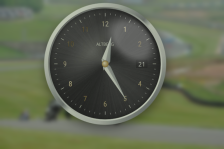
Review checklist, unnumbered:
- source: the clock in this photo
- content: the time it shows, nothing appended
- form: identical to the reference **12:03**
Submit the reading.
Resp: **12:25**
